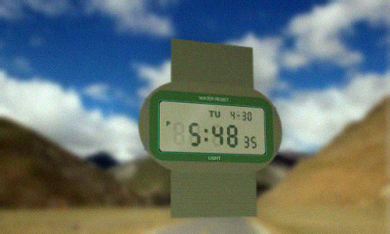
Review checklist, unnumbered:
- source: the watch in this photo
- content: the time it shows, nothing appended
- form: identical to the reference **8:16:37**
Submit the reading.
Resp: **5:48:35**
